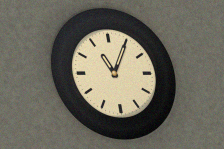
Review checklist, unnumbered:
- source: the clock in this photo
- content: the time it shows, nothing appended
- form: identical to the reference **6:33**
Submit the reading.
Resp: **11:05**
